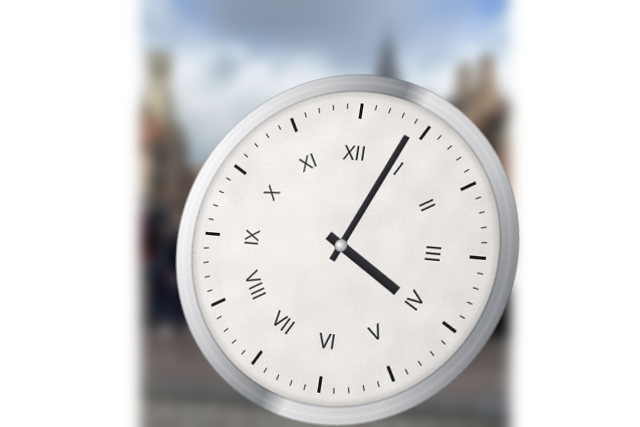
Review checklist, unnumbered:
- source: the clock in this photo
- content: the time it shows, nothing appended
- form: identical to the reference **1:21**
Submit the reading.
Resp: **4:04**
